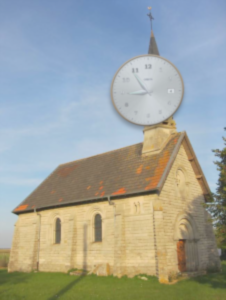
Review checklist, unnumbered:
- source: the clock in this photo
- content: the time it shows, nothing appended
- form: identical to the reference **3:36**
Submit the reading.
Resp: **8:54**
